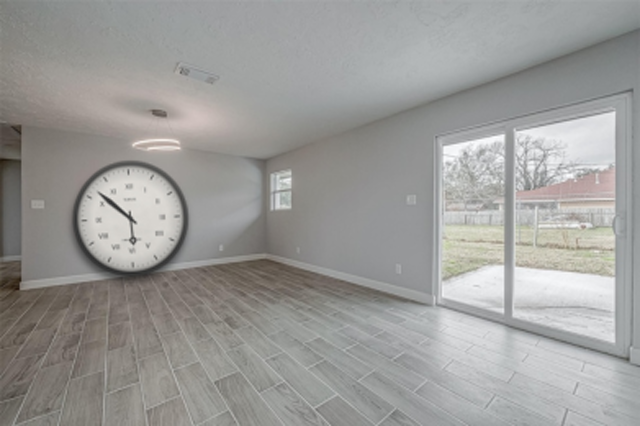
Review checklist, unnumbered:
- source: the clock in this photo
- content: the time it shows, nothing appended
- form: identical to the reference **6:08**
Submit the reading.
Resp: **5:52**
